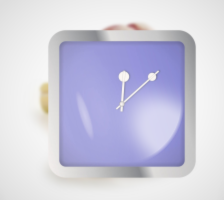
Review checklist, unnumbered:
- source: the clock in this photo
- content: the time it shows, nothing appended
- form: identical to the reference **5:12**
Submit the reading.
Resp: **12:08**
